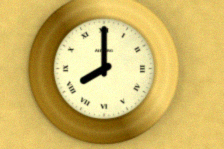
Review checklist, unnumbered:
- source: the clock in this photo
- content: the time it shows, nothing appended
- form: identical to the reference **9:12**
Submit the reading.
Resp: **8:00**
